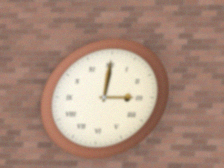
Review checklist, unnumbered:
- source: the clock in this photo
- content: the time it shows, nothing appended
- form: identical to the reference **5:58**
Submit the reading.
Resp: **3:00**
